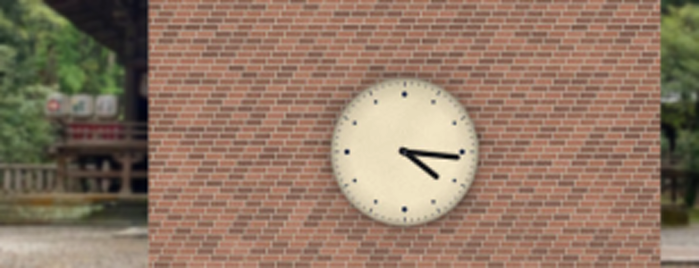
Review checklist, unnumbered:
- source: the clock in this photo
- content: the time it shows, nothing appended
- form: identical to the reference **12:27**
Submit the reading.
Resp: **4:16**
